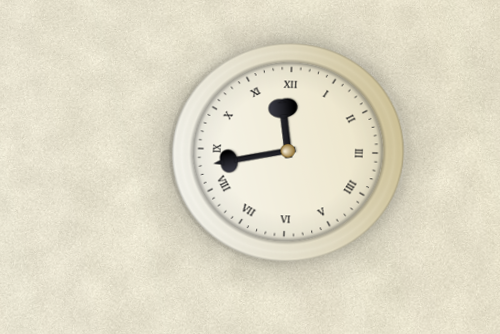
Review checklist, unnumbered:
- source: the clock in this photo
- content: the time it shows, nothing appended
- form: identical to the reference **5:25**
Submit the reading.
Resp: **11:43**
